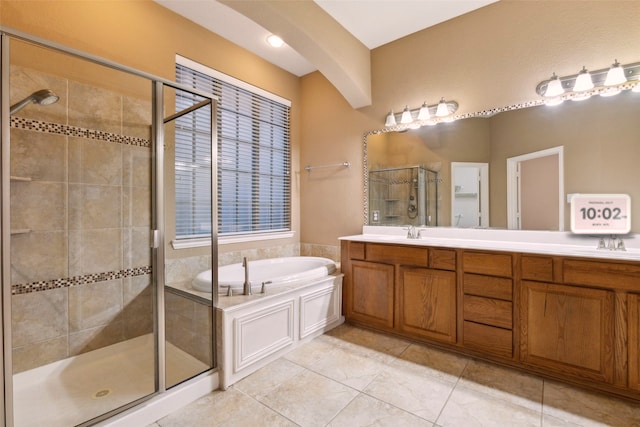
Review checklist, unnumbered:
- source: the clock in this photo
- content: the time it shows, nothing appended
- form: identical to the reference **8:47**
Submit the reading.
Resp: **10:02**
